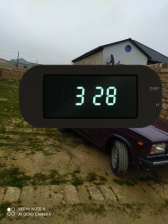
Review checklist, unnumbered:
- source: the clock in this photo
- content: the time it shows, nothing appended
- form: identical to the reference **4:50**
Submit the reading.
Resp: **3:28**
